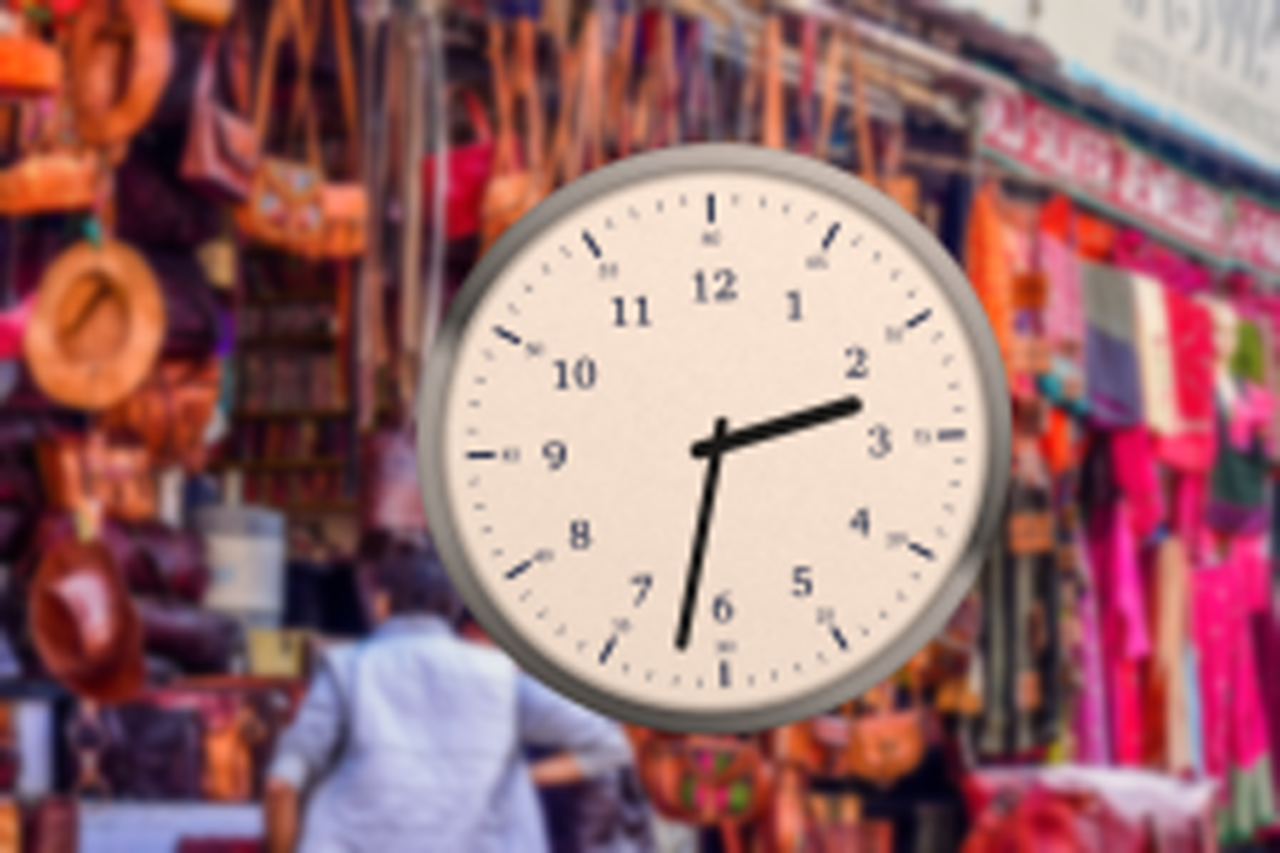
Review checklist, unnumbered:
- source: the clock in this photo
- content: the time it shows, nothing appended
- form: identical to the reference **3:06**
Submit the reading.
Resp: **2:32**
